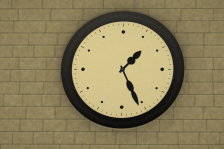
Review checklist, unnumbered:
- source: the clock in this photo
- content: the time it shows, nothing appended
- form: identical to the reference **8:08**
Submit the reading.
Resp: **1:26**
